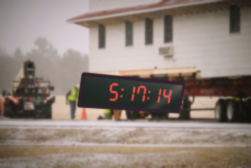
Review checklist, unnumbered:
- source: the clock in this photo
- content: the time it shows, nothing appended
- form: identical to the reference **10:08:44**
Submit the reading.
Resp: **5:17:14**
